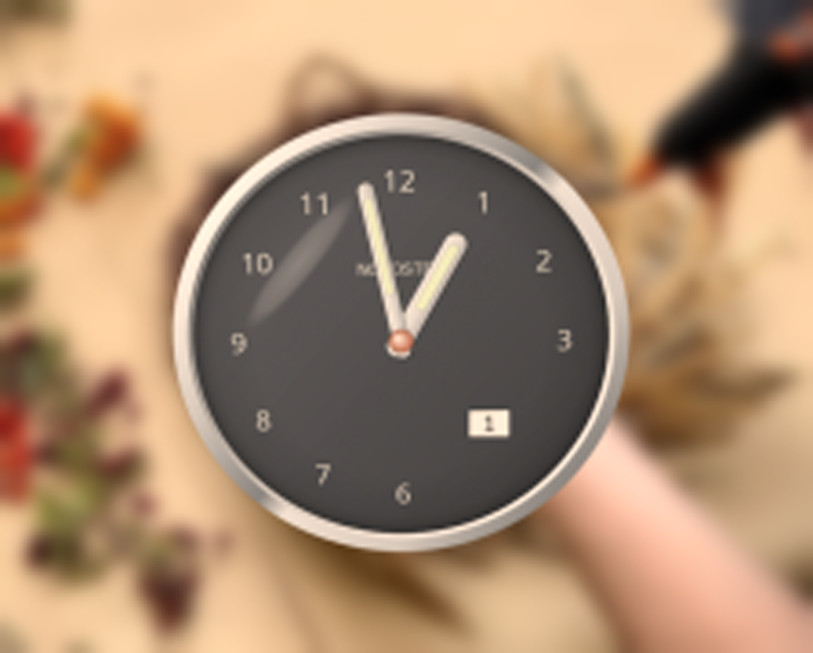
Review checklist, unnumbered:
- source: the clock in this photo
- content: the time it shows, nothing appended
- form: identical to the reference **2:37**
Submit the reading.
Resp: **12:58**
